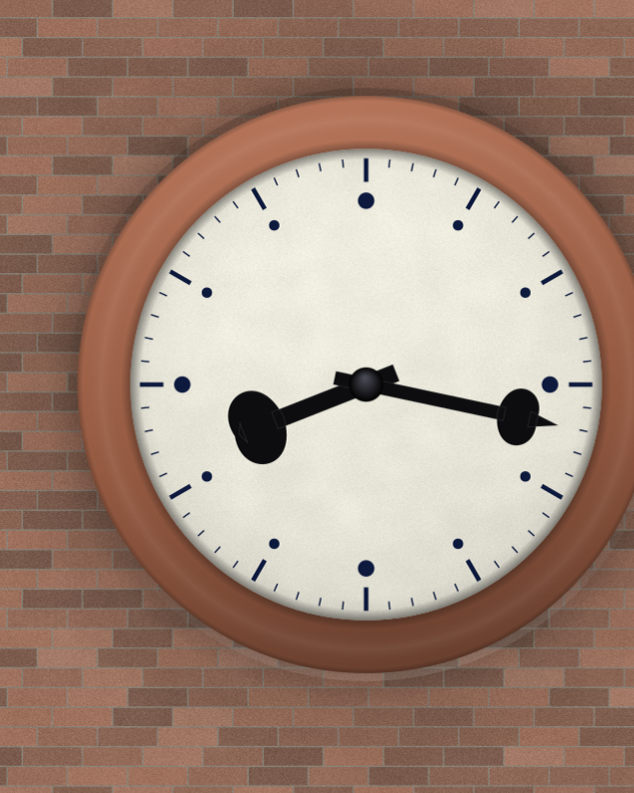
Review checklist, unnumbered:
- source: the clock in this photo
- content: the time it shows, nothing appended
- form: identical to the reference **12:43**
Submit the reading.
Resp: **8:17**
